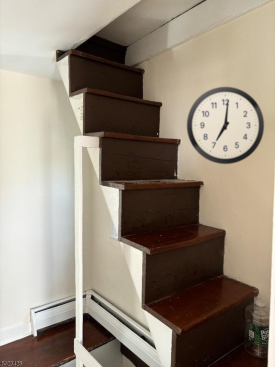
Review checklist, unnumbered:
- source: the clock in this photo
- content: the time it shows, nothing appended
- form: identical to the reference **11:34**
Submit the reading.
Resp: **7:01**
